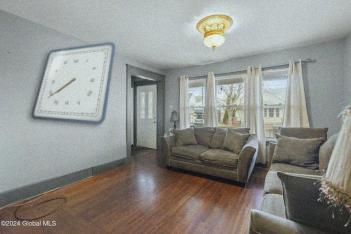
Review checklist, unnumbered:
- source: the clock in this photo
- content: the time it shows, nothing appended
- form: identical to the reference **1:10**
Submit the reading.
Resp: **7:39**
